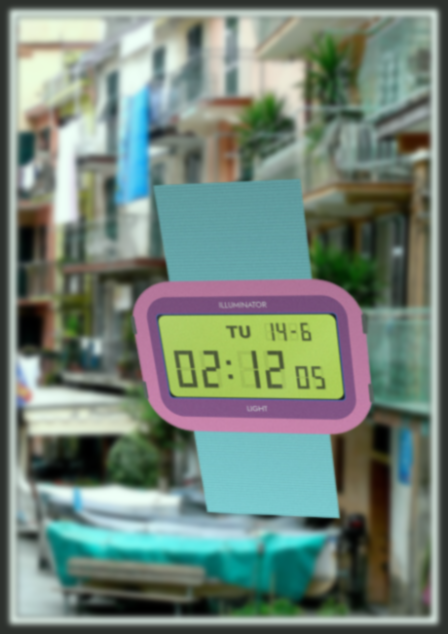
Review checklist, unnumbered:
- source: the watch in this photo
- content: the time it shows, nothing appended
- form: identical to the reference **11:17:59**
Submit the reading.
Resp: **2:12:05**
